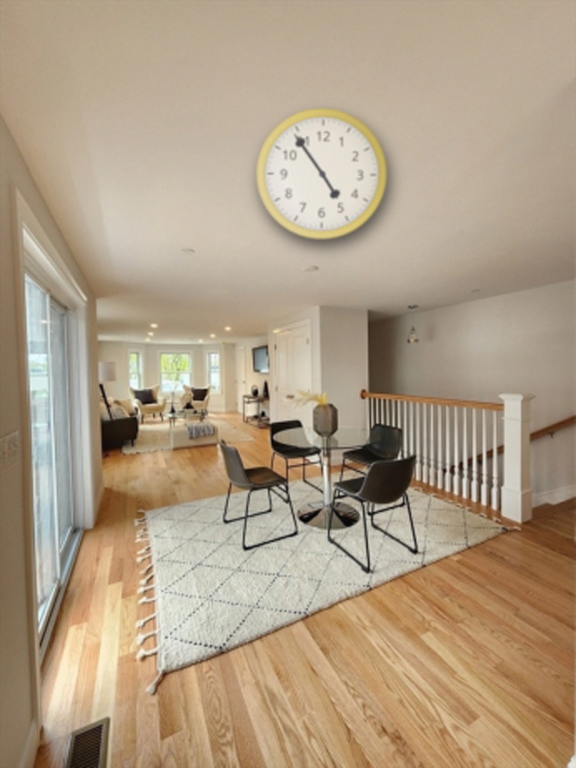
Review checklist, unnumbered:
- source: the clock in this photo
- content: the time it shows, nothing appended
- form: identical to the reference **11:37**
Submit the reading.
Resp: **4:54**
